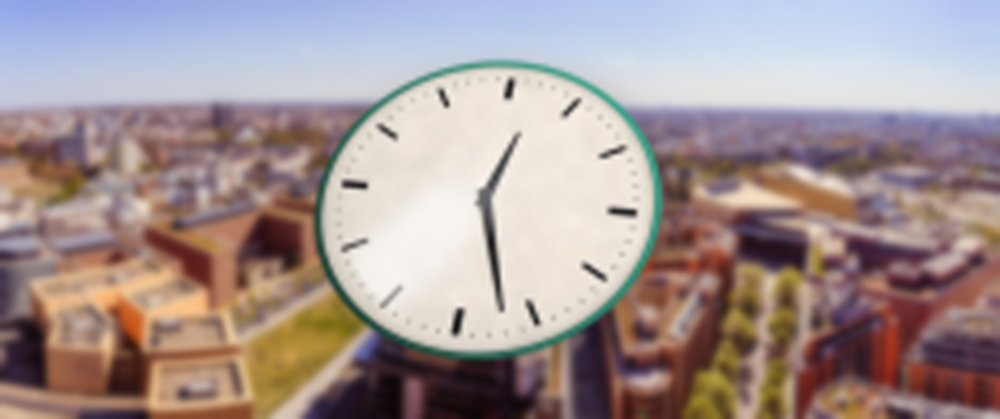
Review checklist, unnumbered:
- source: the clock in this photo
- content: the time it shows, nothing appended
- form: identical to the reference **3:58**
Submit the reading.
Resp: **12:27**
